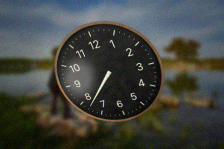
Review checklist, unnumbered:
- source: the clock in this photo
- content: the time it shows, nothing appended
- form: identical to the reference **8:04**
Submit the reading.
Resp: **7:38**
